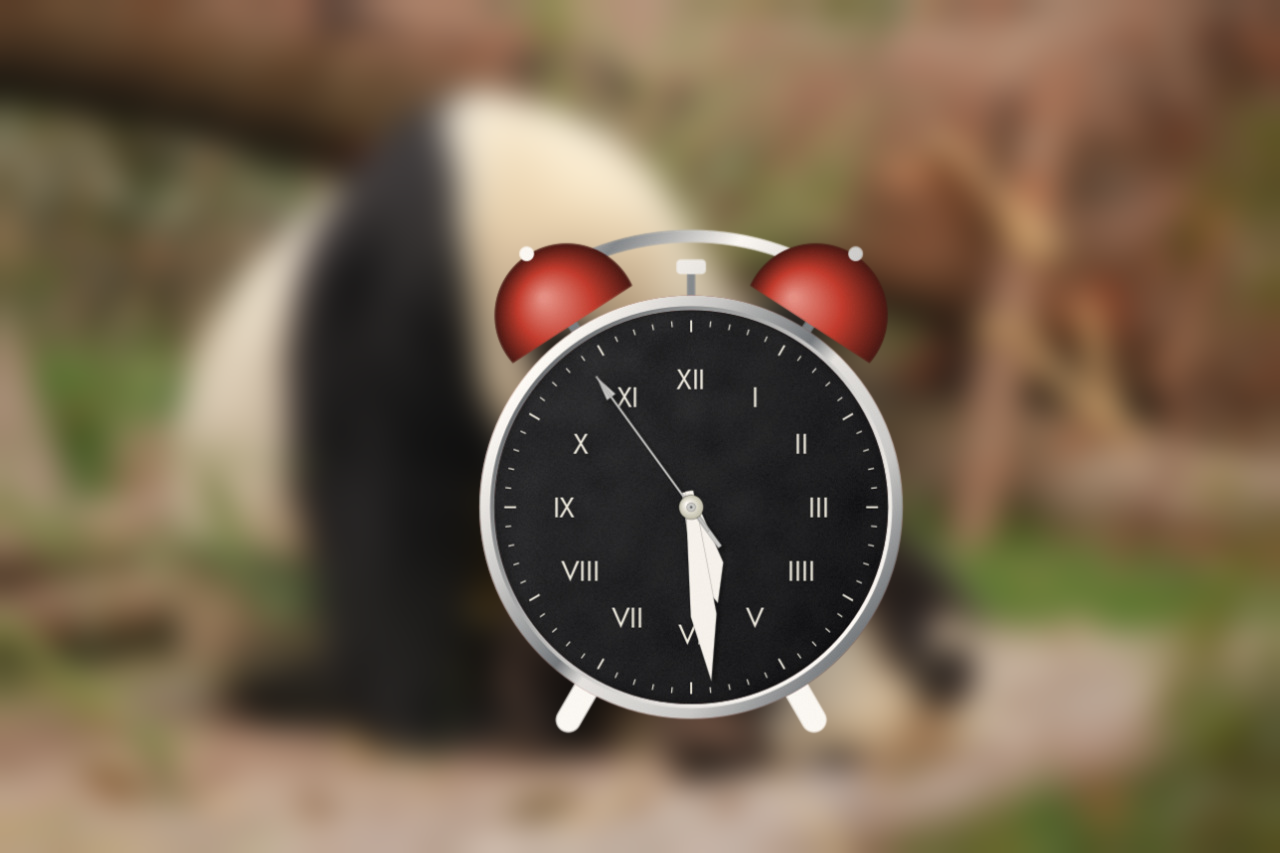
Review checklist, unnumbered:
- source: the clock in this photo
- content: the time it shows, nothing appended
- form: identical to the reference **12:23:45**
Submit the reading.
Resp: **5:28:54**
